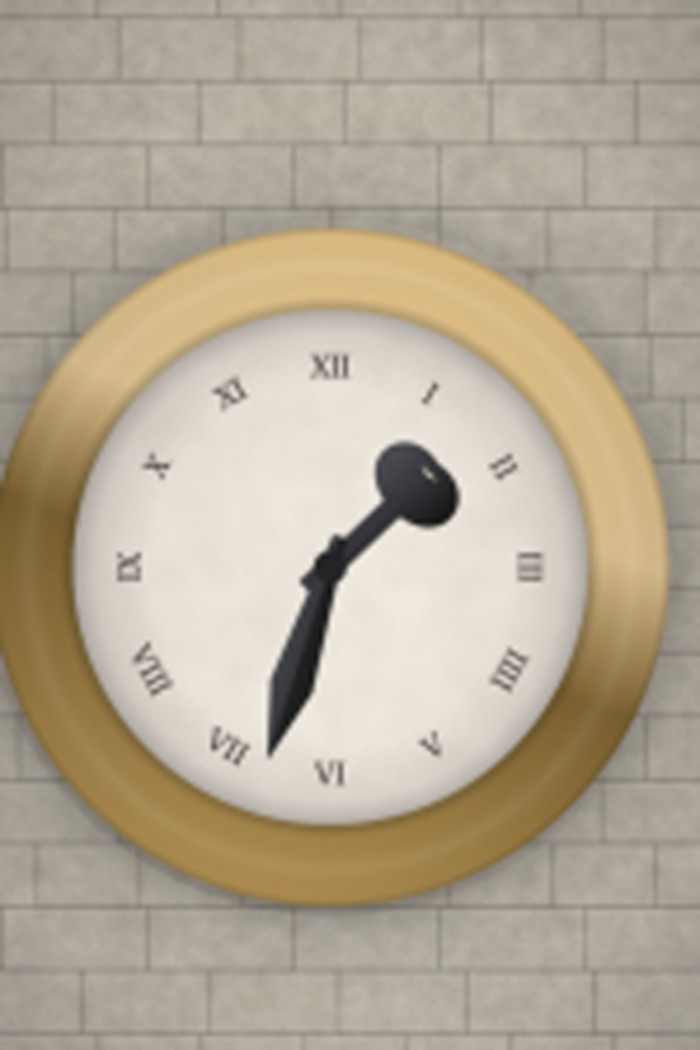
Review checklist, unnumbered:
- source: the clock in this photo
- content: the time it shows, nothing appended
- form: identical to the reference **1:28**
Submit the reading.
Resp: **1:33**
